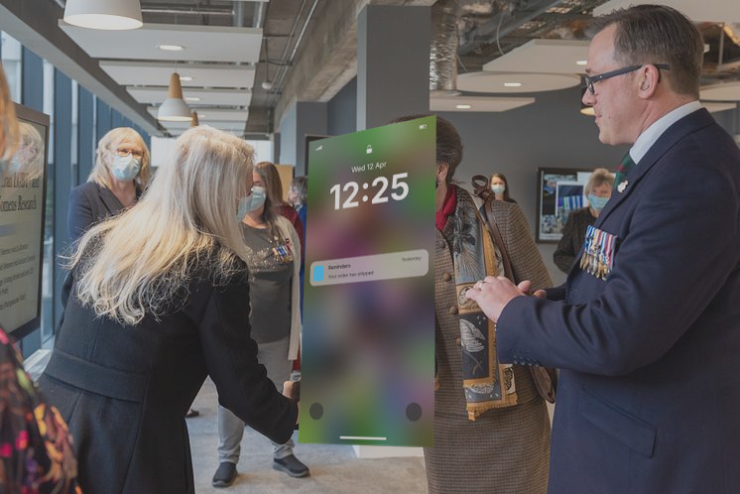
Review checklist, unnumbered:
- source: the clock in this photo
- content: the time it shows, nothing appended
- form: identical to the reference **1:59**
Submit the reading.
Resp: **12:25**
